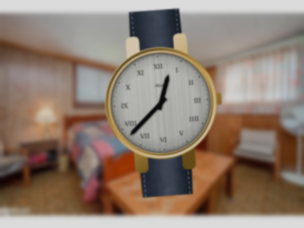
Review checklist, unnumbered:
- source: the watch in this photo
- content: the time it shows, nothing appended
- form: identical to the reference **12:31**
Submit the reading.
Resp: **12:38**
